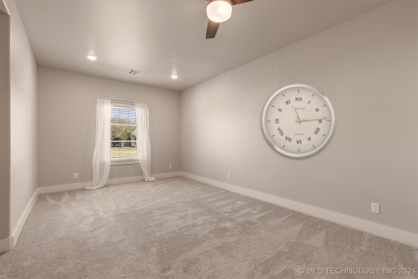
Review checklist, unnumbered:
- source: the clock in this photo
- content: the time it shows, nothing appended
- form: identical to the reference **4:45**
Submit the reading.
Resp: **11:14**
